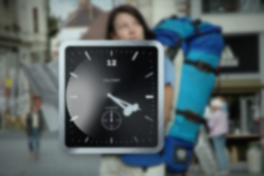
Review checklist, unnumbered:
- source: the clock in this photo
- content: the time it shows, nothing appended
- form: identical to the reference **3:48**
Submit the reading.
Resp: **4:19**
